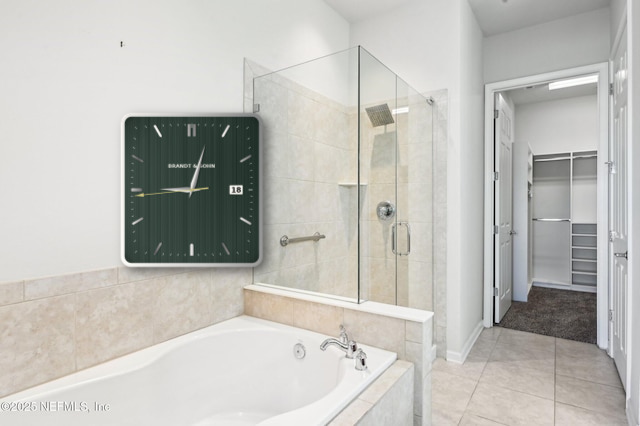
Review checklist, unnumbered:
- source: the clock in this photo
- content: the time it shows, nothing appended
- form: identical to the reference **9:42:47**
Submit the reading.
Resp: **9:02:44**
